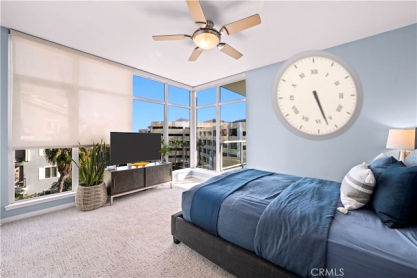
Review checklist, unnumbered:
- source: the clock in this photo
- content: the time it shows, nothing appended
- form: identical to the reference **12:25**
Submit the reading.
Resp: **5:27**
